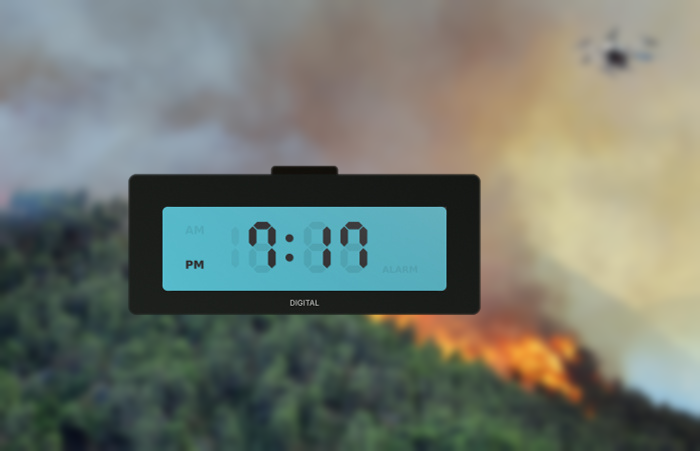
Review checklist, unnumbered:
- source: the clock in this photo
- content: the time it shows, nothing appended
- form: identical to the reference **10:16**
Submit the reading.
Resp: **7:17**
